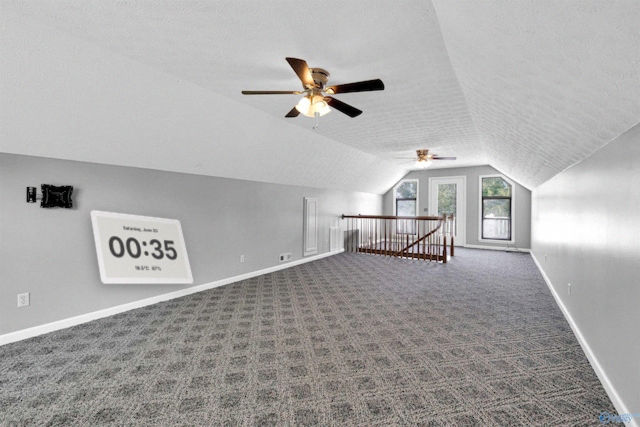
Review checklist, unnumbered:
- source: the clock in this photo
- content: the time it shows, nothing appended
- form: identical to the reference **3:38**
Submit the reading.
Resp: **0:35**
